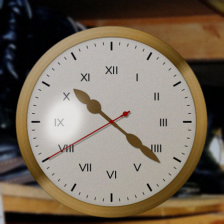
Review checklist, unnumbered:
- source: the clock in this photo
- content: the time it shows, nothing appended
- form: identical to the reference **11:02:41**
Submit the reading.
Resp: **10:21:40**
